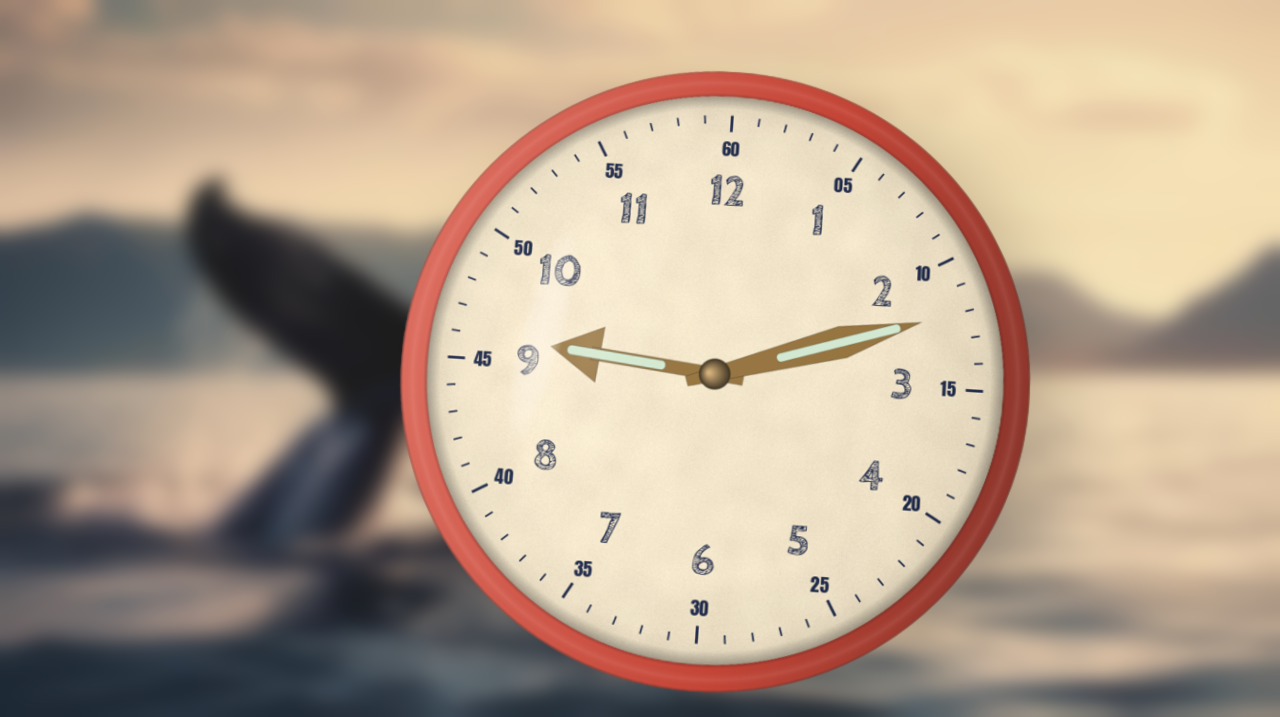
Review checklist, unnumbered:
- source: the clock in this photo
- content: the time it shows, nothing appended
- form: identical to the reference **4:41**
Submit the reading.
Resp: **9:12**
